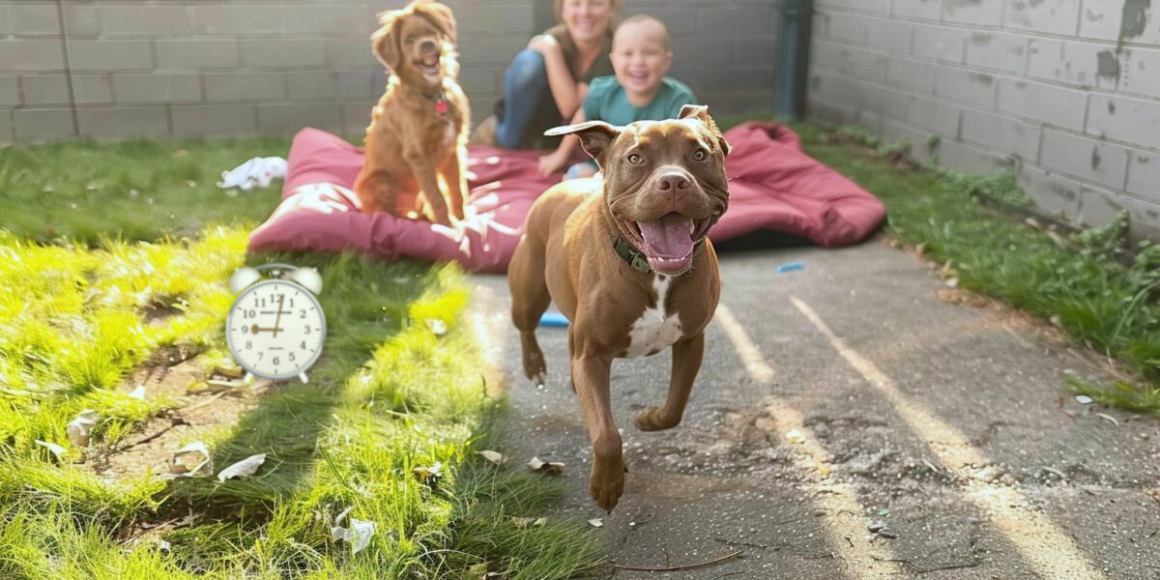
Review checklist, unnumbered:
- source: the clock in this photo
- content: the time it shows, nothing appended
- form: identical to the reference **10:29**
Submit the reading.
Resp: **9:02**
